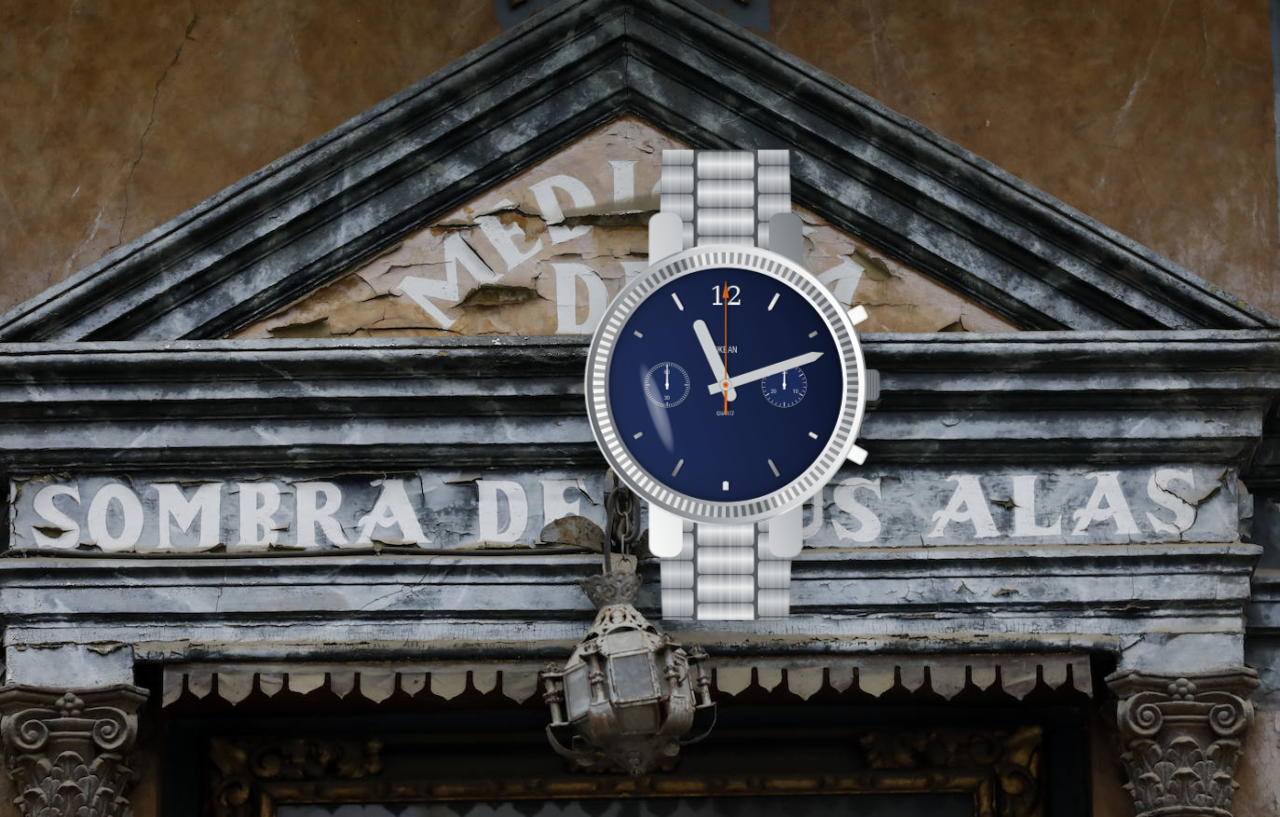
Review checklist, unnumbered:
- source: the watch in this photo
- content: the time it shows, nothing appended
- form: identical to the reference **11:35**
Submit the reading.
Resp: **11:12**
